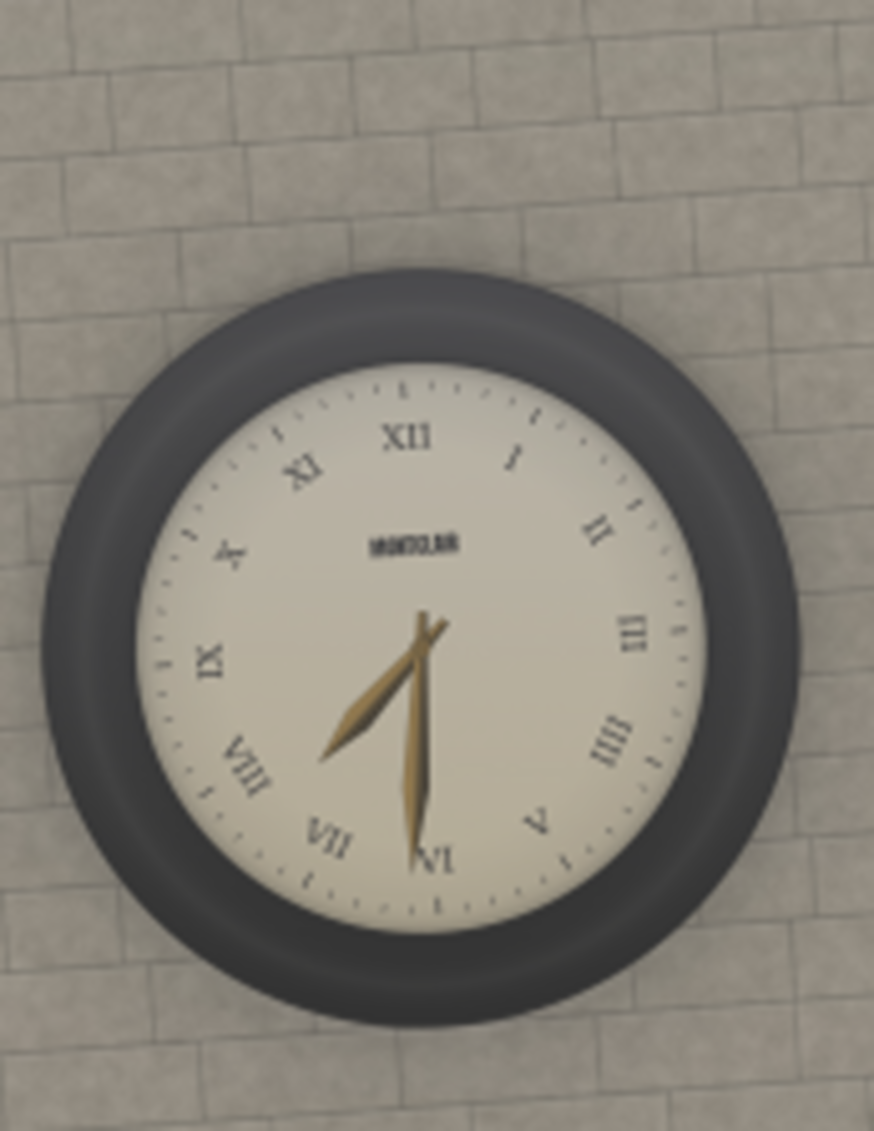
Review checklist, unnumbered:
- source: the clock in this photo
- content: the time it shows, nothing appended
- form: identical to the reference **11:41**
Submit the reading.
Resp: **7:31**
